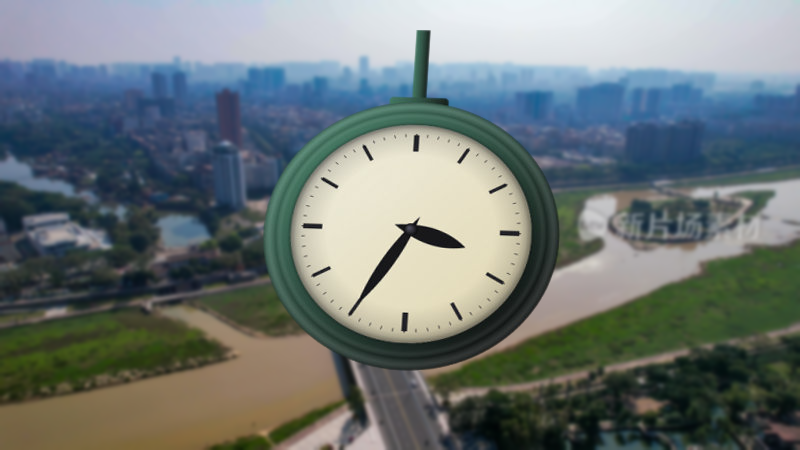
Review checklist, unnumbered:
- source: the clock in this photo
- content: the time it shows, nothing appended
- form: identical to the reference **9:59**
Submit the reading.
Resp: **3:35**
